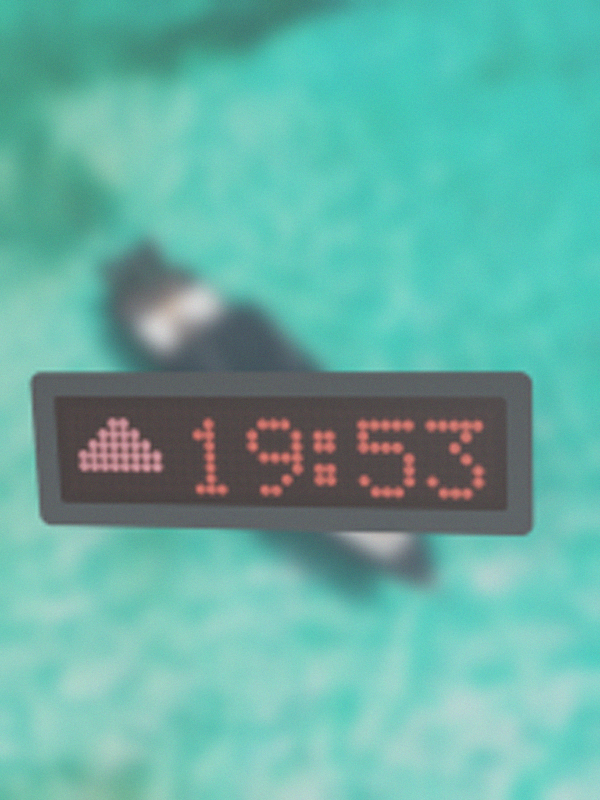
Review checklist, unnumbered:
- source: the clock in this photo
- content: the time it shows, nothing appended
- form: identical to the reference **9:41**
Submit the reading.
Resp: **19:53**
